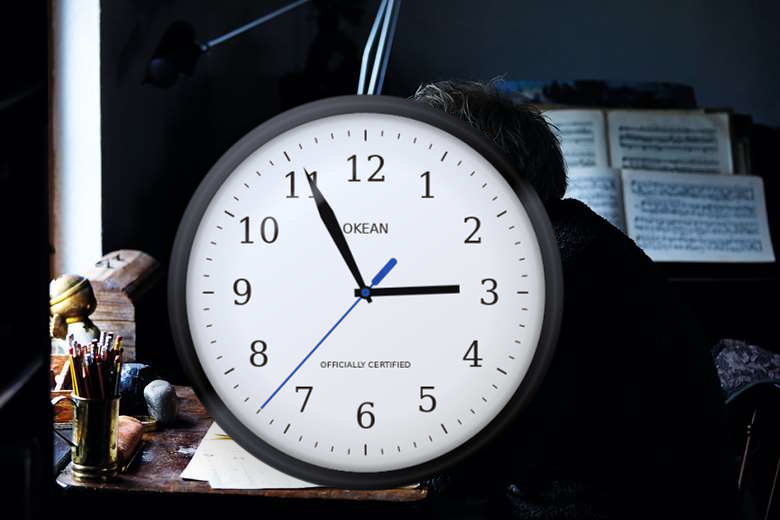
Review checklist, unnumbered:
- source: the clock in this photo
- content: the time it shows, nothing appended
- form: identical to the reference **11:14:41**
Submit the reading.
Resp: **2:55:37**
